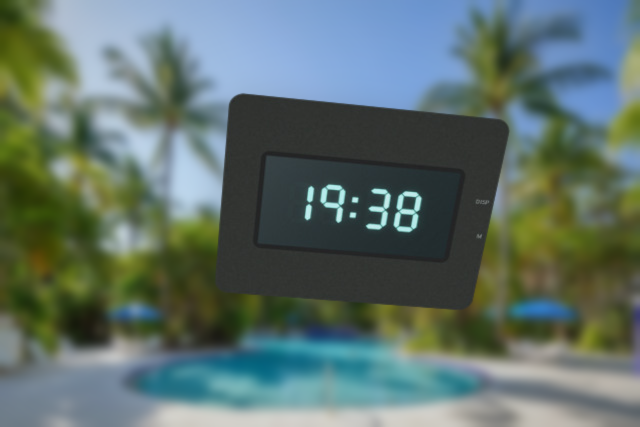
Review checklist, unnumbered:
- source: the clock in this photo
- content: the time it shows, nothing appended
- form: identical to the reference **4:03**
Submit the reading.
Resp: **19:38**
